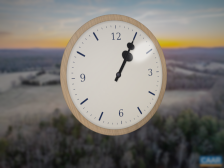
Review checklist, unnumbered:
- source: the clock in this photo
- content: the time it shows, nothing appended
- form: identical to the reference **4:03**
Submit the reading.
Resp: **1:05**
